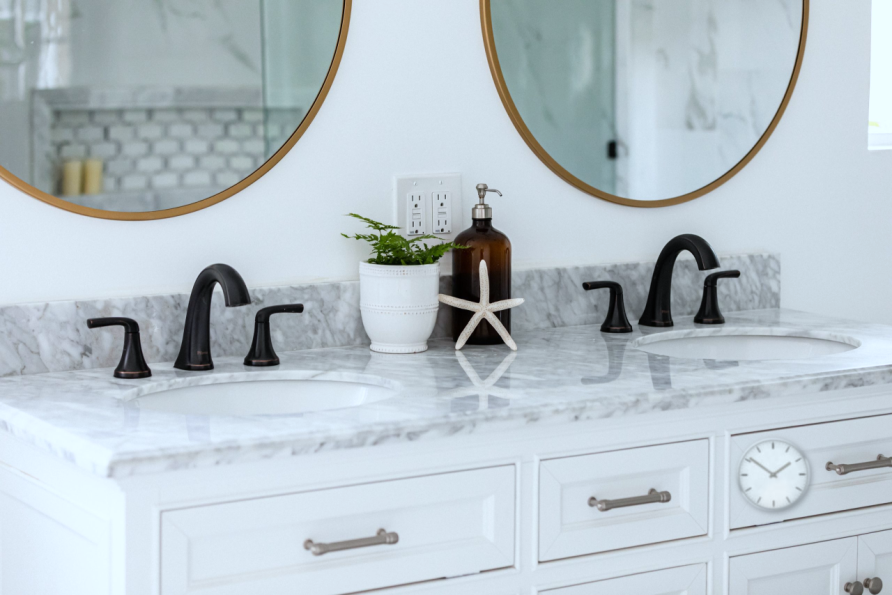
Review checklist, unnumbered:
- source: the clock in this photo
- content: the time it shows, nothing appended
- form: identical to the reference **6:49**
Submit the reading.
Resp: **1:51**
